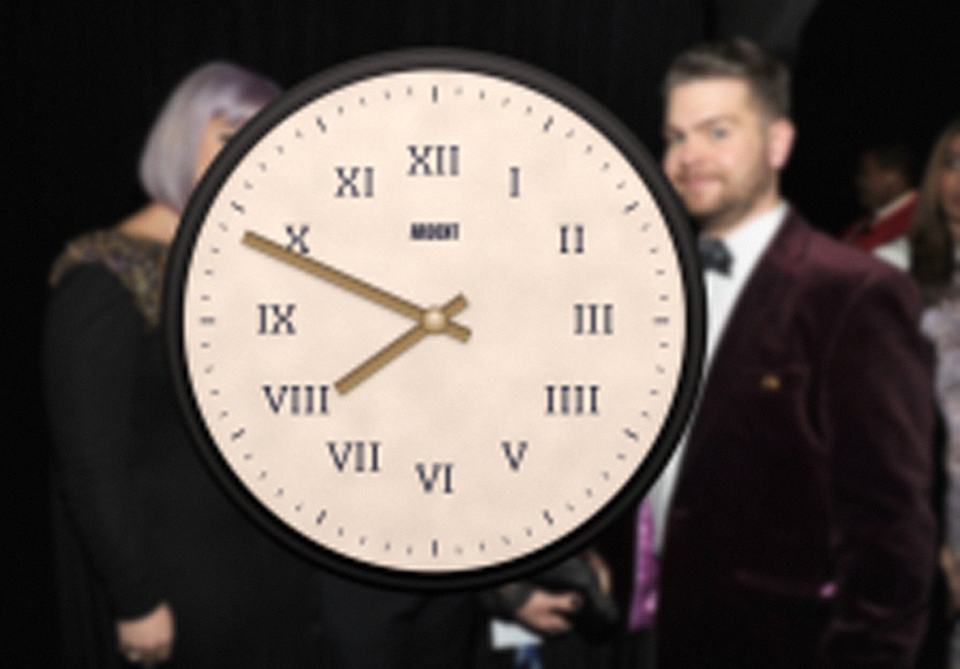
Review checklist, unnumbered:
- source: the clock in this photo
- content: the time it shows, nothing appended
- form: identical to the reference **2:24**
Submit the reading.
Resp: **7:49**
